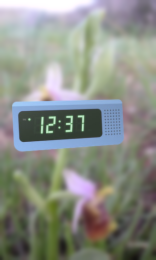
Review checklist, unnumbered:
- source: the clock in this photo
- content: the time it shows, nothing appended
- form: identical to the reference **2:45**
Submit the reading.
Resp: **12:37**
